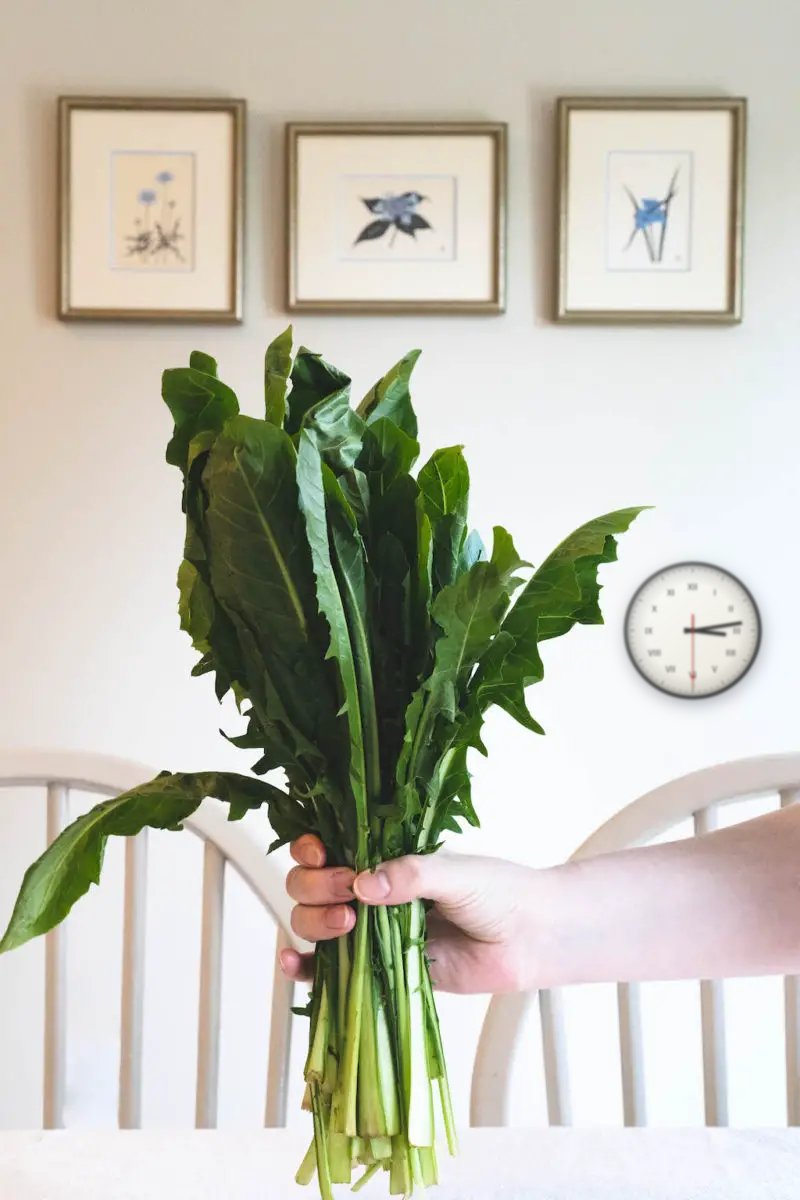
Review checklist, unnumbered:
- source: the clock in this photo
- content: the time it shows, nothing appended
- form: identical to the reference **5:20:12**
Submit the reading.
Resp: **3:13:30**
